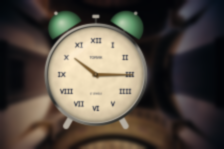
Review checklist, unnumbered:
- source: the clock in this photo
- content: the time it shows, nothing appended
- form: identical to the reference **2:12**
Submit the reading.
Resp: **10:15**
